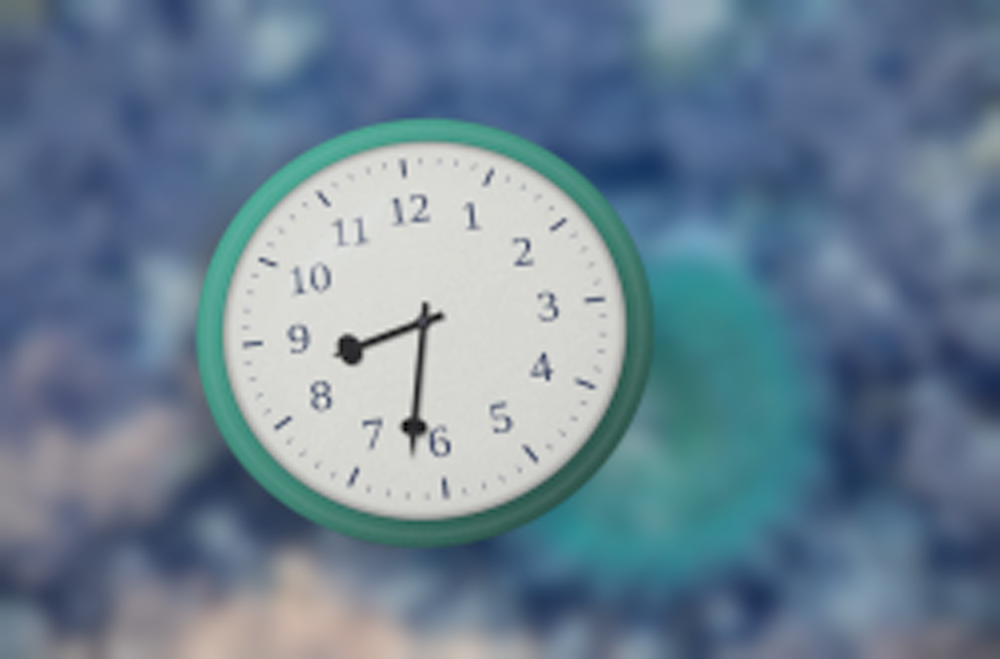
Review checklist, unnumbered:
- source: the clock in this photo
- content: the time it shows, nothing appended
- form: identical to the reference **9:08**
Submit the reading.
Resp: **8:32**
